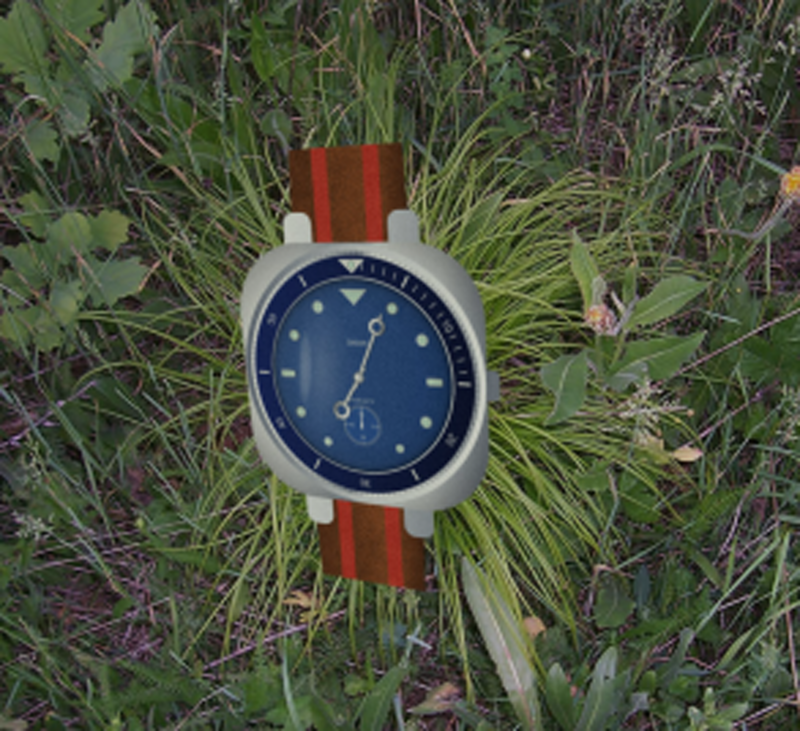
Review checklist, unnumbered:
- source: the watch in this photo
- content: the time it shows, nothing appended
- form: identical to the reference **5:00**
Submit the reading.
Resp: **7:04**
